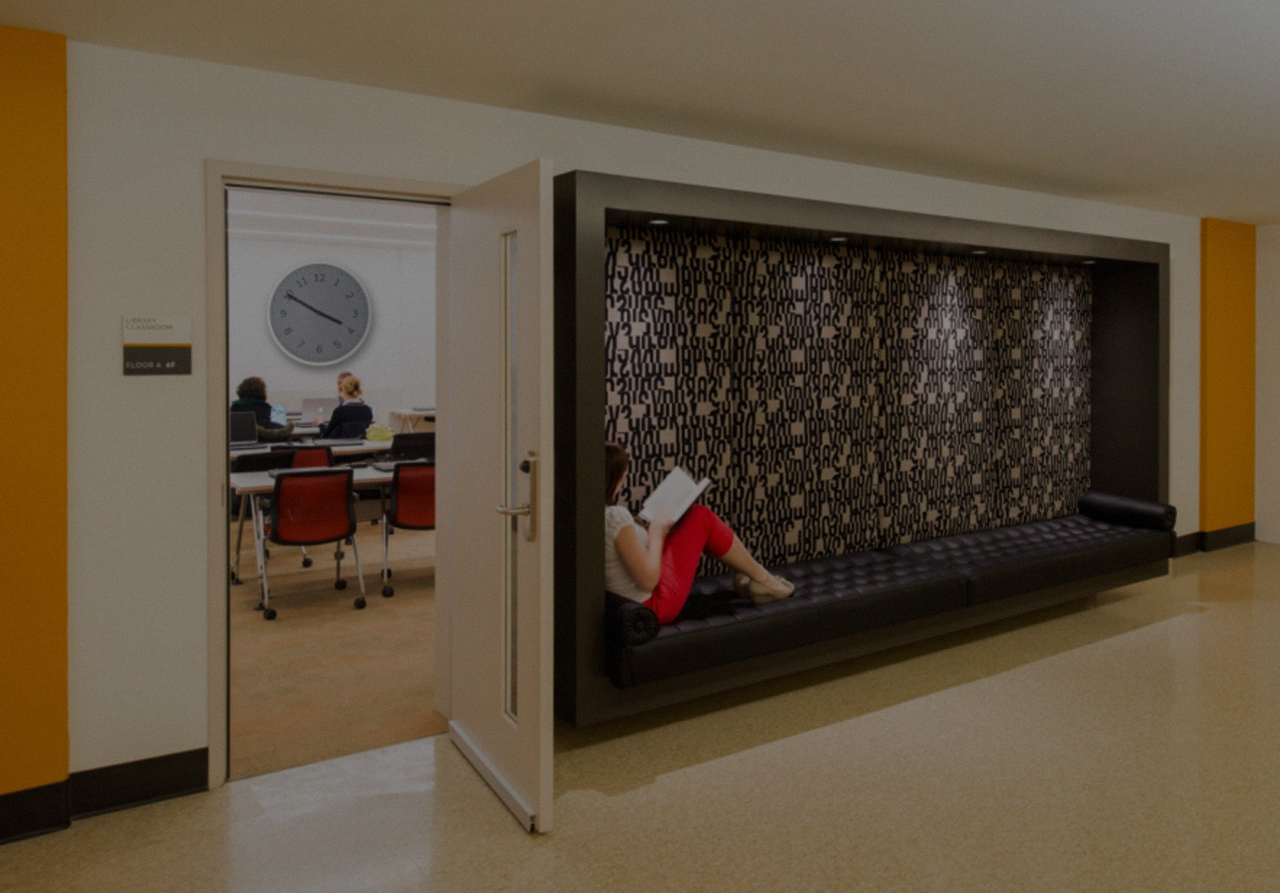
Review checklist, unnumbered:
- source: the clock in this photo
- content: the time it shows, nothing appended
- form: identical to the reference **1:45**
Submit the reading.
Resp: **3:50**
